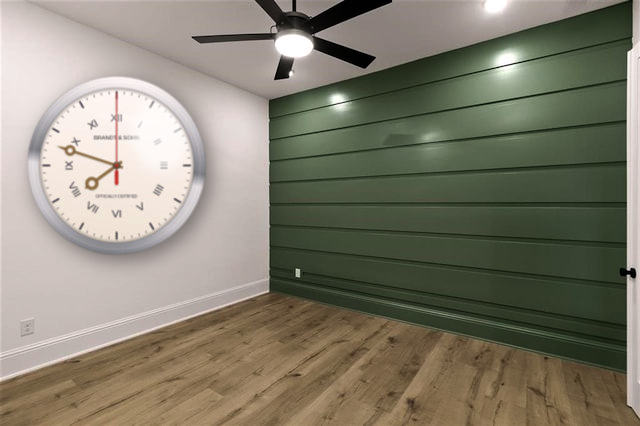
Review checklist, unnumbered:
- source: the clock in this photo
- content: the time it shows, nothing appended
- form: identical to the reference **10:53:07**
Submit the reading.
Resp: **7:48:00**
